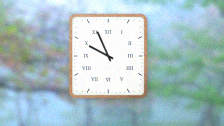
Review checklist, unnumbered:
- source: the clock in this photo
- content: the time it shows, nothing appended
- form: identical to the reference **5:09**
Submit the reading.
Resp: **9:56**
